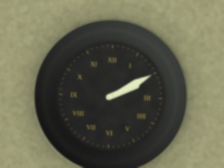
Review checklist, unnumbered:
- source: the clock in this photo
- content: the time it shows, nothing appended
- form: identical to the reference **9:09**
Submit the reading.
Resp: **2:10**
